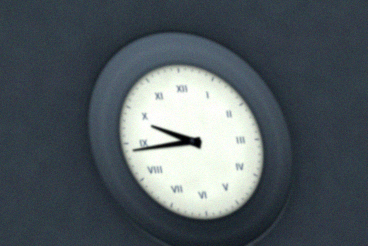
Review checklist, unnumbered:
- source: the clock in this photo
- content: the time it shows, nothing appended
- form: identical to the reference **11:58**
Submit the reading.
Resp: **9:44**
